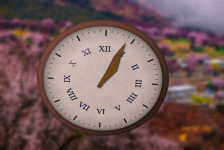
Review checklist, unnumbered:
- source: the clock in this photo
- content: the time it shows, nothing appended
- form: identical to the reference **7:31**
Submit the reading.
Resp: **1:04**
